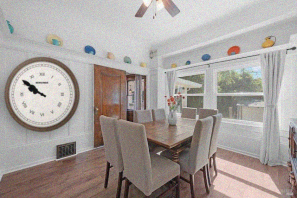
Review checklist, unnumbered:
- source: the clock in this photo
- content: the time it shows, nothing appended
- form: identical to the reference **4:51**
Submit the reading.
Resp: **9:51**
